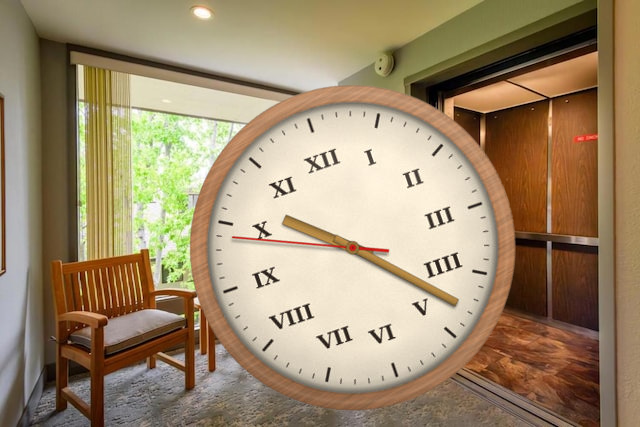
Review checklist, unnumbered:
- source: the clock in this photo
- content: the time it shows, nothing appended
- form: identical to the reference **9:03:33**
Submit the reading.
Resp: **10:22:49**
